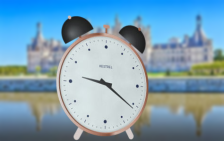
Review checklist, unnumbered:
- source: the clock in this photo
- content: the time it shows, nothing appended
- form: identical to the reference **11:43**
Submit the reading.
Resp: **9:21**
